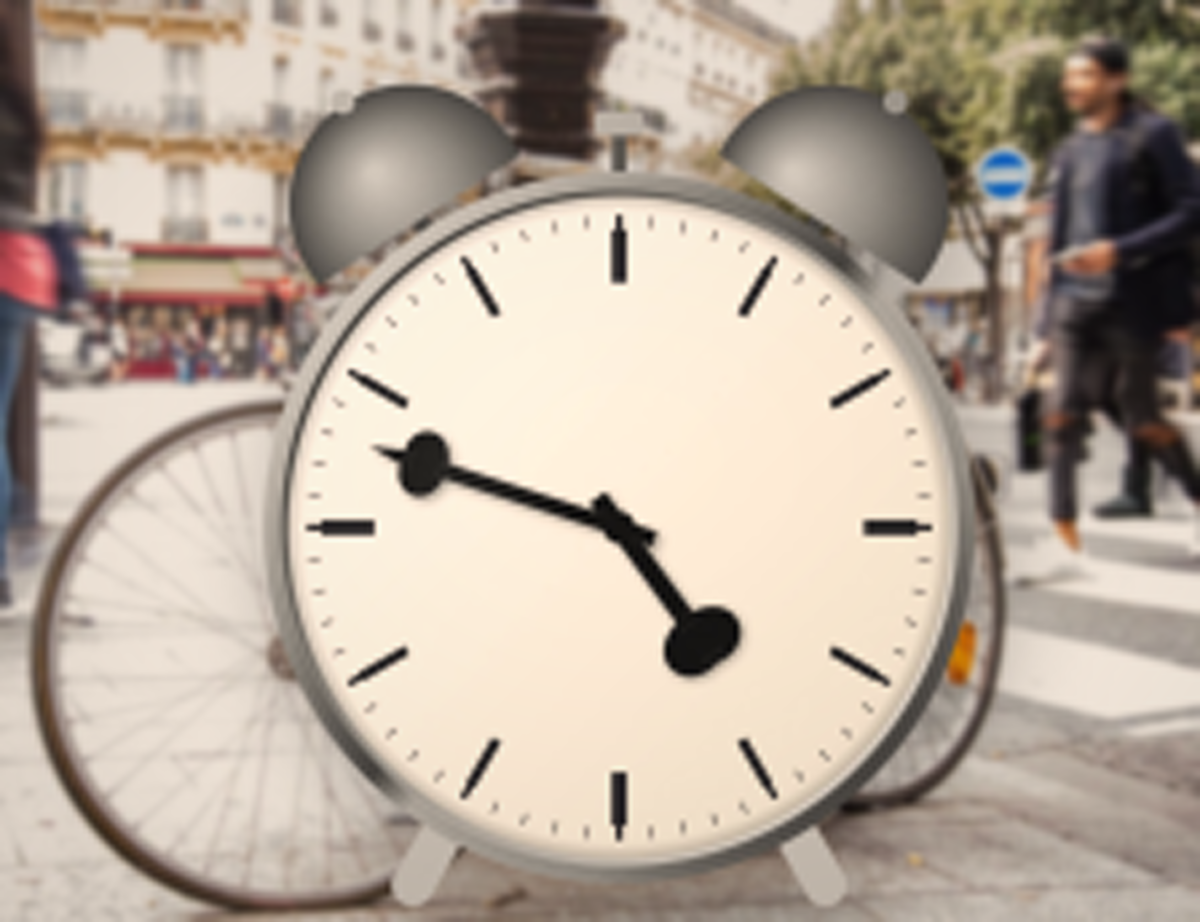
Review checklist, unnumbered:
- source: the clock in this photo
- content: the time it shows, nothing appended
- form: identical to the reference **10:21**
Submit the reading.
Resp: **4:48**
